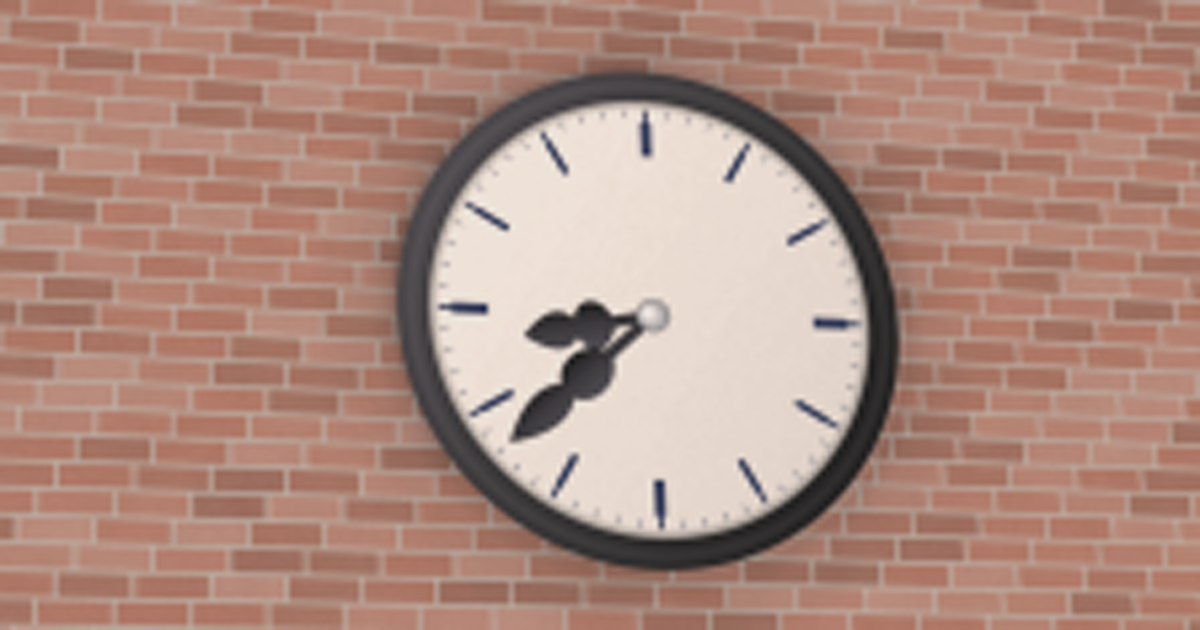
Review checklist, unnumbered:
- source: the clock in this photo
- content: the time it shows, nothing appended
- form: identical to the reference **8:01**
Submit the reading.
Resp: **8:38**
